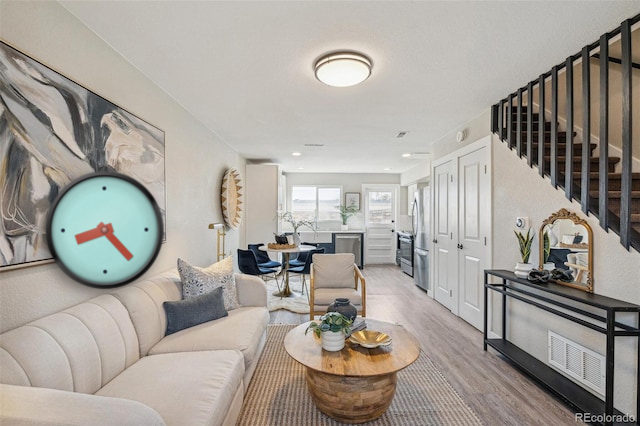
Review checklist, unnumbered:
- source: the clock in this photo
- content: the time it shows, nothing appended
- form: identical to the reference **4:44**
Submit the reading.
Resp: **8:23**
